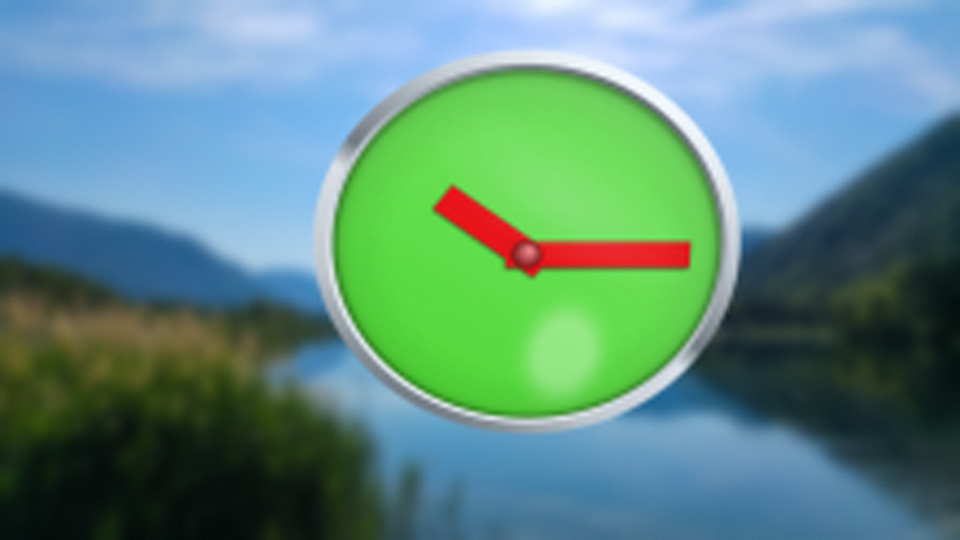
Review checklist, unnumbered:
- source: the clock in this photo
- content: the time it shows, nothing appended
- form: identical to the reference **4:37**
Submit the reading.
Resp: **10:15**
